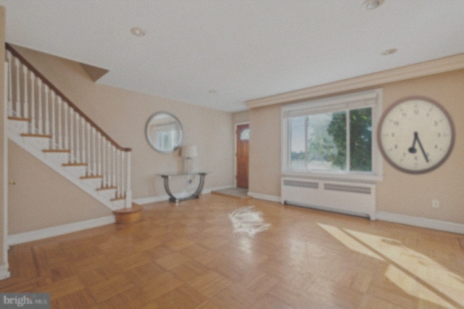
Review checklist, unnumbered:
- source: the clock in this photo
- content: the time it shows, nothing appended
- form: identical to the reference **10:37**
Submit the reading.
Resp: **6:26**
